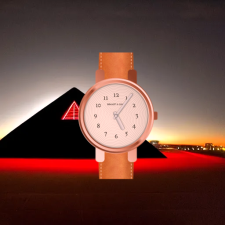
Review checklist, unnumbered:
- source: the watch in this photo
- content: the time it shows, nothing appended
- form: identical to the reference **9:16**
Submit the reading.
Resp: **5:06**
